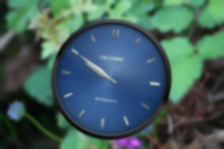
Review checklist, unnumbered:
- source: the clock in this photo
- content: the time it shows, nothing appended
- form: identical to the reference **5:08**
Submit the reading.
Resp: **9:50**
